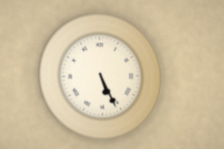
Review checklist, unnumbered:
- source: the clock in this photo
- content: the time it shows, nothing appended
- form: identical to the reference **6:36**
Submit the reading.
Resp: **5:26**
